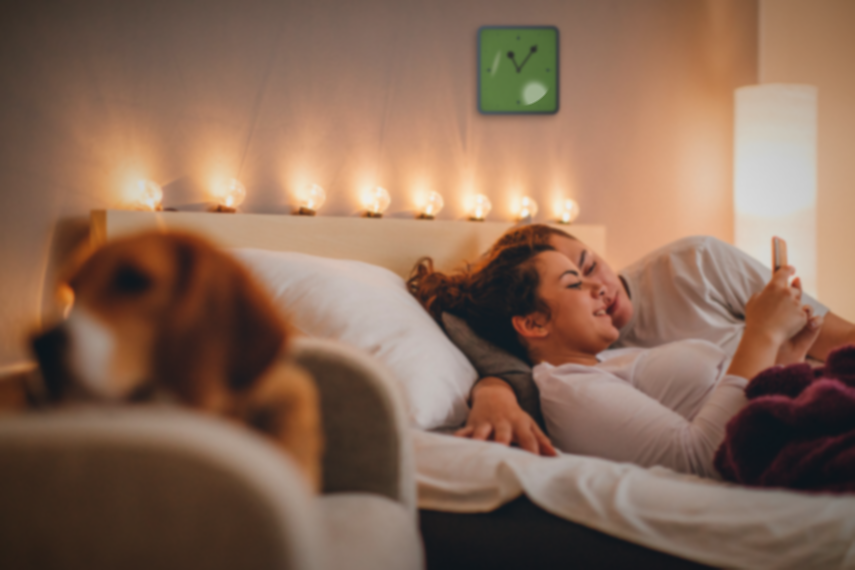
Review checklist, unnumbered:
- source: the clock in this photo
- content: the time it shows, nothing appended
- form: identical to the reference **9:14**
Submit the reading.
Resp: **11:06**
